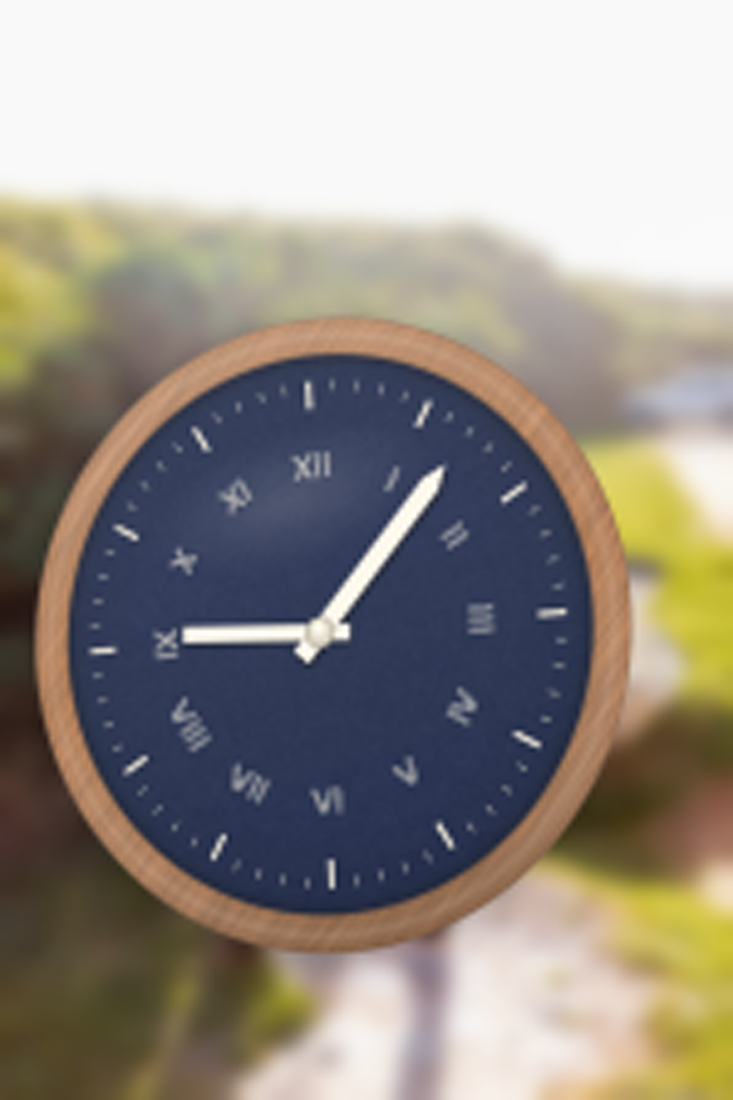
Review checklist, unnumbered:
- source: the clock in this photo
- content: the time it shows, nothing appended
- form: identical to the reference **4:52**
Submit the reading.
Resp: **9:07**
